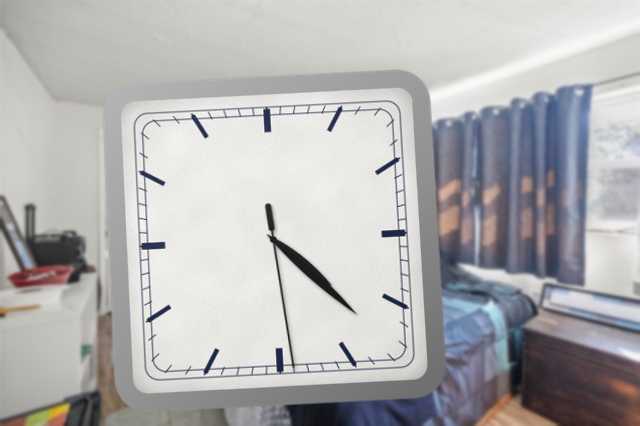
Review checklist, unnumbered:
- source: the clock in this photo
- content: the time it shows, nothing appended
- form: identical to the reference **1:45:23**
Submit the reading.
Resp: **4:22:29**
